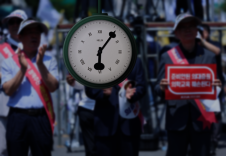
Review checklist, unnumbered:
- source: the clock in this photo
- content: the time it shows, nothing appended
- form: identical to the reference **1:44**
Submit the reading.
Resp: **6:06**
